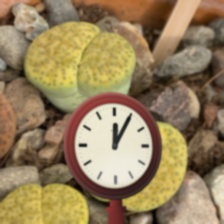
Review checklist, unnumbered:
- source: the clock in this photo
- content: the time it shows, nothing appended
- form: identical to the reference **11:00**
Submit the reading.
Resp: **12:05**
